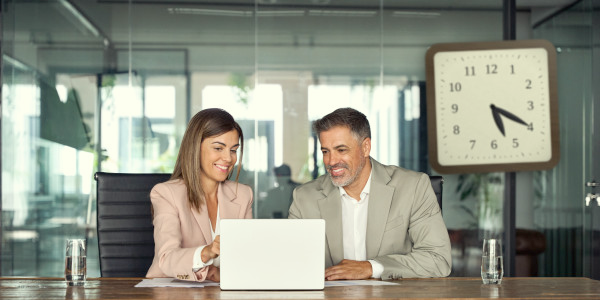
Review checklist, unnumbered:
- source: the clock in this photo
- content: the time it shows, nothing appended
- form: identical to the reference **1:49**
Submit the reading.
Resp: **5:20**
